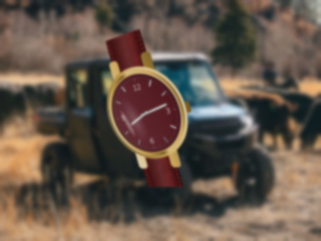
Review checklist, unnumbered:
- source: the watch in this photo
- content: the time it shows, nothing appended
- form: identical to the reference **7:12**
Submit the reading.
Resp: **8:13**
